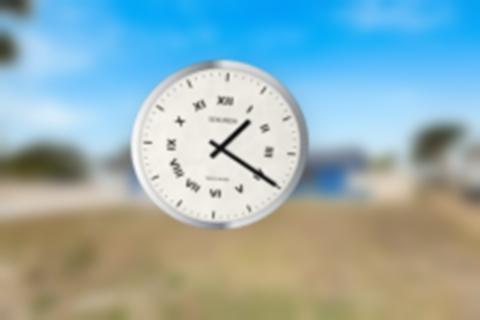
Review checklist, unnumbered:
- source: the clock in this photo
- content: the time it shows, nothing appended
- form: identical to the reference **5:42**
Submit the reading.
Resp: **1:20**
